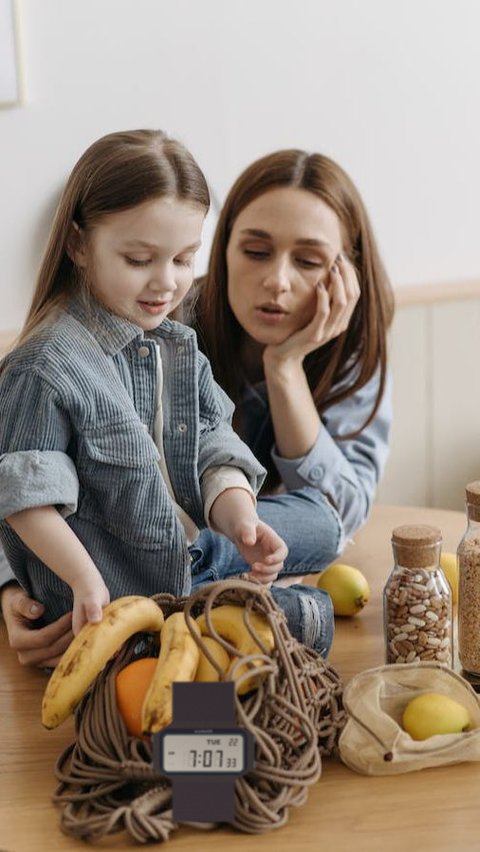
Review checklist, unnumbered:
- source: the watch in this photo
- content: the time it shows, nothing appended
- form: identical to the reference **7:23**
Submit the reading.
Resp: **7:07**
